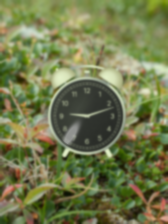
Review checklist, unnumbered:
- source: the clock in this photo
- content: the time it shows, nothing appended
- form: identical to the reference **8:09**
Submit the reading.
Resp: **9:12**
